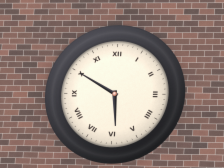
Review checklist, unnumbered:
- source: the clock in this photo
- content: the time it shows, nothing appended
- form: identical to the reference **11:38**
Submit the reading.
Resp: **5:50**
